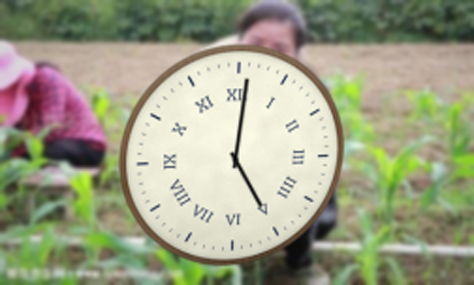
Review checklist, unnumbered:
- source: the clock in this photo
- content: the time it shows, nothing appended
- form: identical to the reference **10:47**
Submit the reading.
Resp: **5:01**
